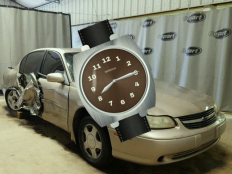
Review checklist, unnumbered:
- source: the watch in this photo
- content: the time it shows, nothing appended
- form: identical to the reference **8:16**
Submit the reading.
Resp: **8:15**
